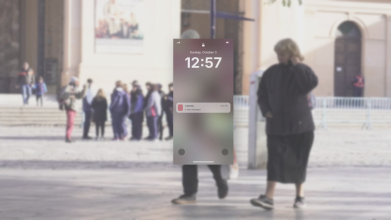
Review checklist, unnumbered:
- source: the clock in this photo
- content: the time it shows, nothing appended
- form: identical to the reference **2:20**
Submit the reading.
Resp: **12:57**
